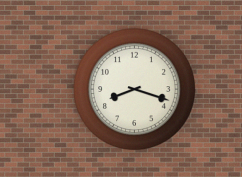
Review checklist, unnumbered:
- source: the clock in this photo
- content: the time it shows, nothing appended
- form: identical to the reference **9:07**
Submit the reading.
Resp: **8:18**
